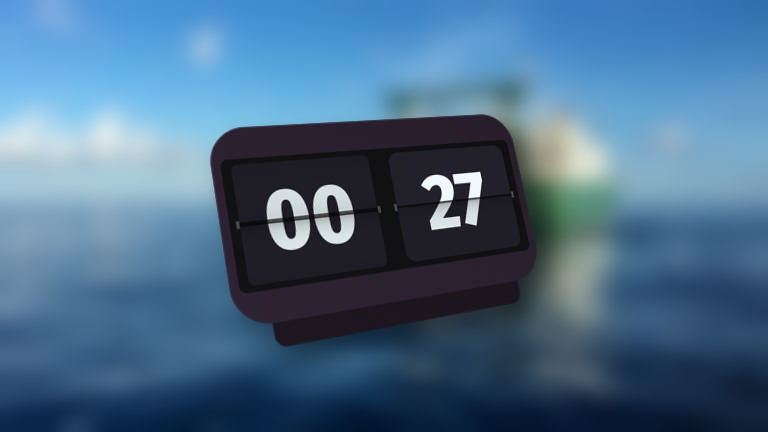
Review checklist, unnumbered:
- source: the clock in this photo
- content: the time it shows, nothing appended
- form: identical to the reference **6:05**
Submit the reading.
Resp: **0:27**
